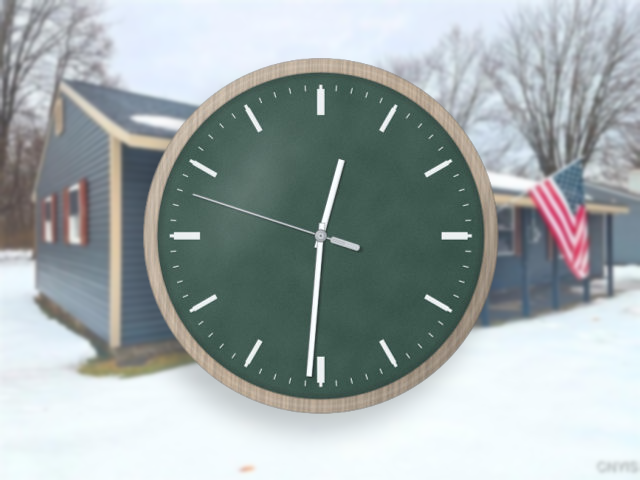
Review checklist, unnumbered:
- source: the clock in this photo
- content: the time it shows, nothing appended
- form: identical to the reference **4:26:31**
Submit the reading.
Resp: **12:30:48**
